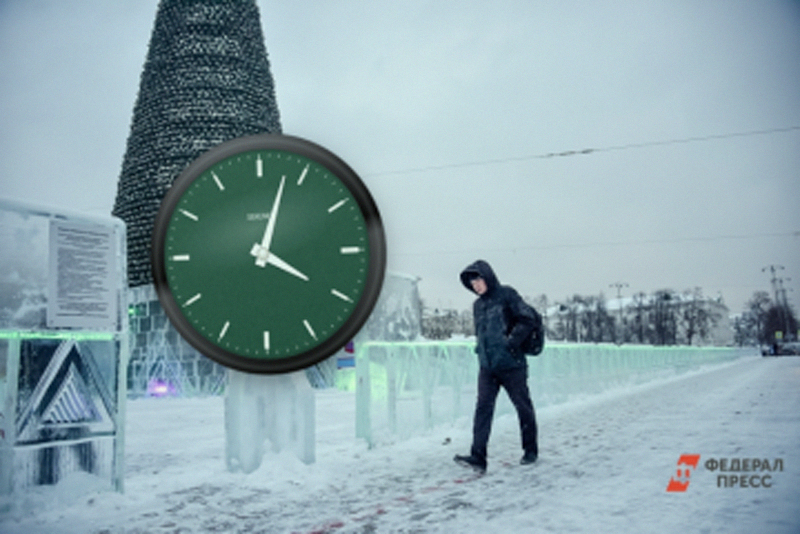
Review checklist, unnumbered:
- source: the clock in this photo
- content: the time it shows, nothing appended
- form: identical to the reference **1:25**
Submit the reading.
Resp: **4:03**
